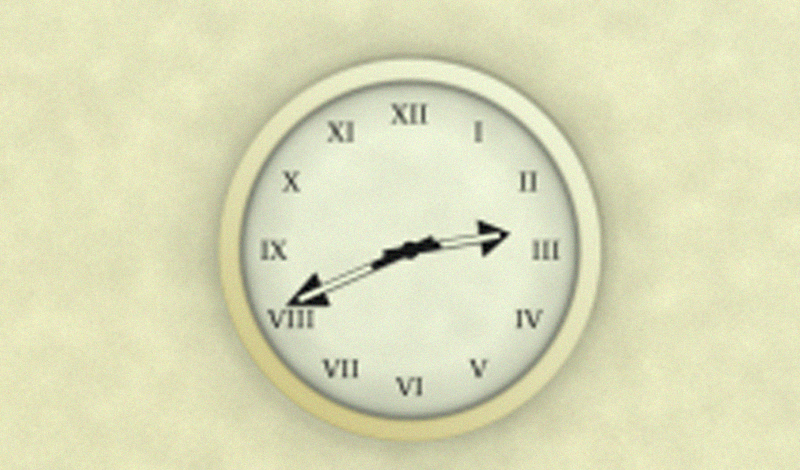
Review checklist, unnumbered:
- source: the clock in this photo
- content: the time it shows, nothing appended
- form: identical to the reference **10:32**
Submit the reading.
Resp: **2:41**
